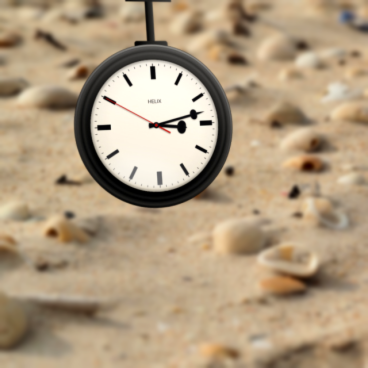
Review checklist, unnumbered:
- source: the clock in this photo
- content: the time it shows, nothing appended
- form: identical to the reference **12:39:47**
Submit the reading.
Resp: **3:12:50**
